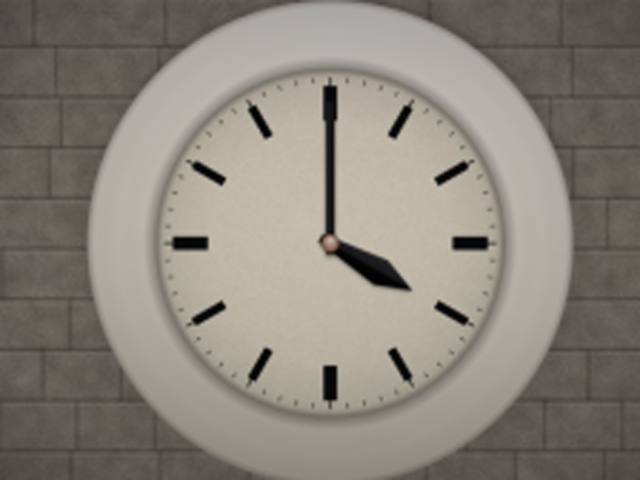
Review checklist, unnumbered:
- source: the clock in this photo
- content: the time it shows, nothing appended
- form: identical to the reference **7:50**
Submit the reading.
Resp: **4:00**
